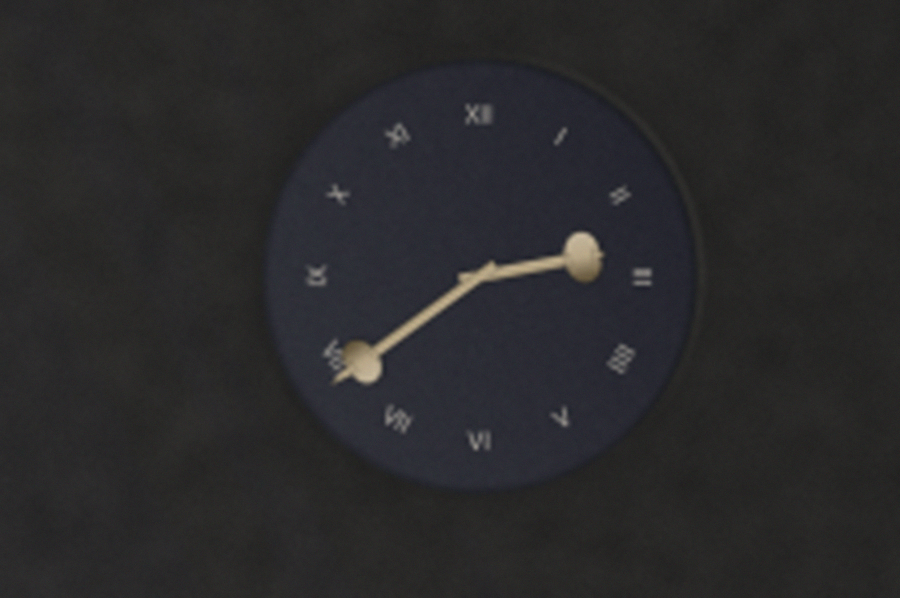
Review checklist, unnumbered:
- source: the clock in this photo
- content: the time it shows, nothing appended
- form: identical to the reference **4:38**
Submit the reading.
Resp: **2:39**
